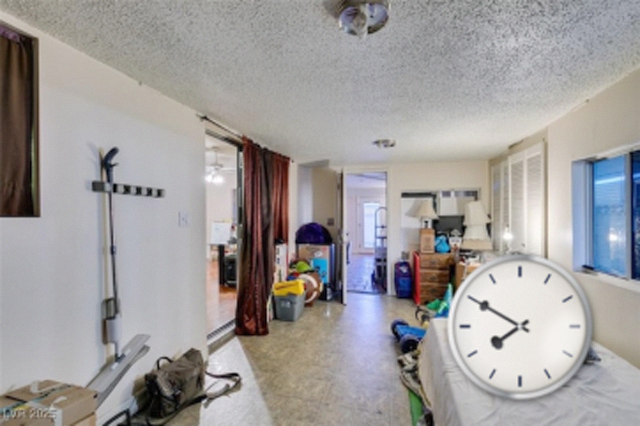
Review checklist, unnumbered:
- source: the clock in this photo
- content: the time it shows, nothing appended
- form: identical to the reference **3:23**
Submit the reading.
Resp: **7:50**
